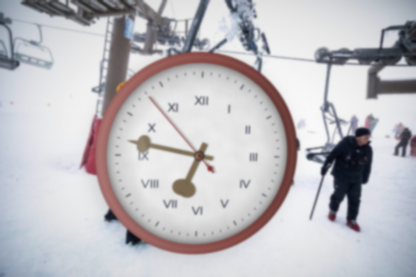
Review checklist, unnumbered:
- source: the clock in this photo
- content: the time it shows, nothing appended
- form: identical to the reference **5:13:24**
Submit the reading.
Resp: **6:46:53**
